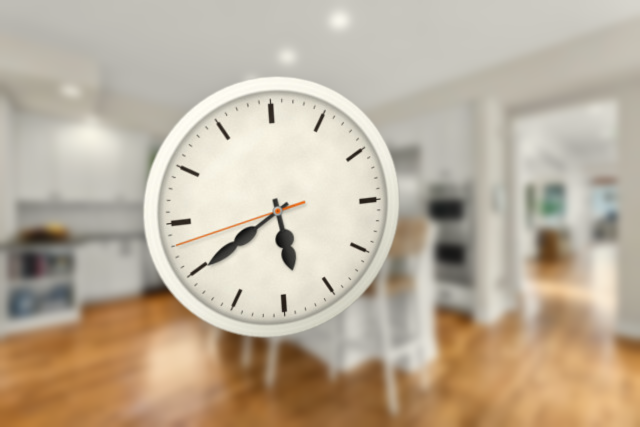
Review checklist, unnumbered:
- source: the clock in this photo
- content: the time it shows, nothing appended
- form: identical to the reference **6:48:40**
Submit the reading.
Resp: **5:39:43**
